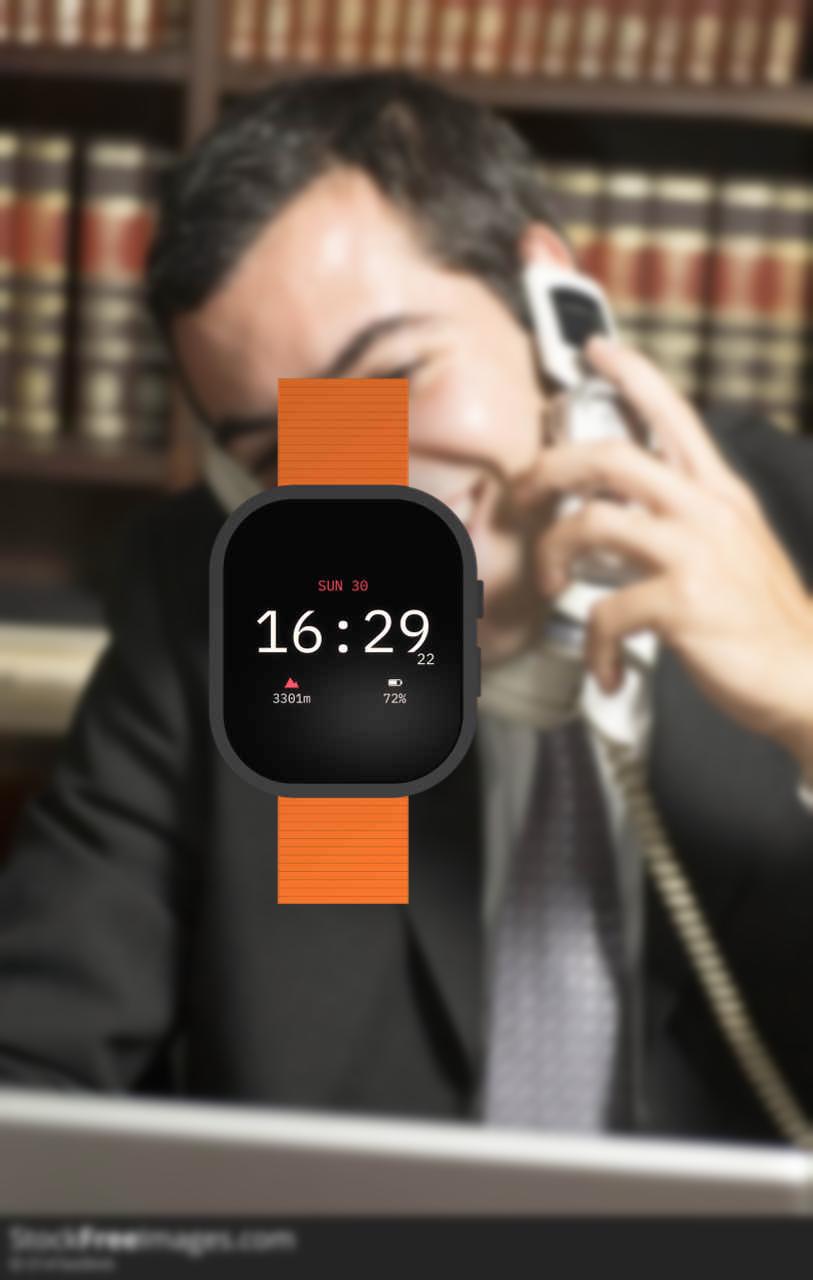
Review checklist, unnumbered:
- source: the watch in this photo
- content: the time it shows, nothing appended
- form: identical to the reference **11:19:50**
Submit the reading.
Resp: **16:29:22**
